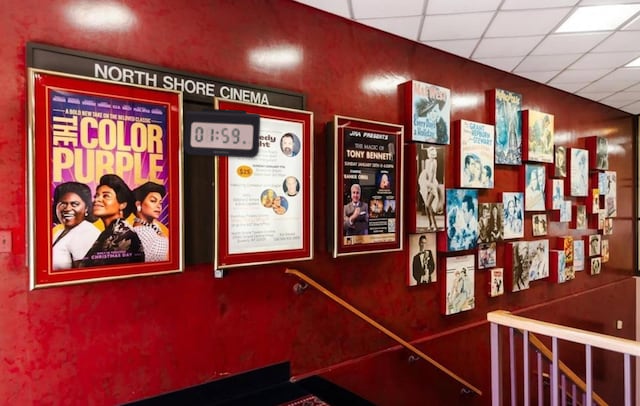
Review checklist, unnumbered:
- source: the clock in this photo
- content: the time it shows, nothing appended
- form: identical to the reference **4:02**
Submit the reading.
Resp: **1:59**
